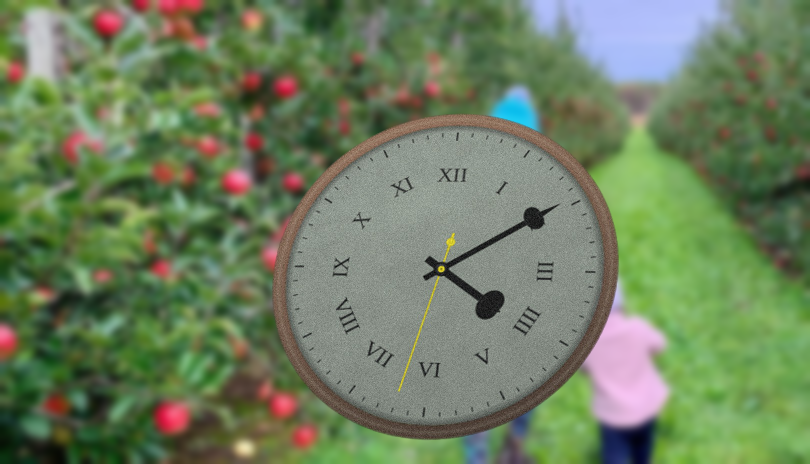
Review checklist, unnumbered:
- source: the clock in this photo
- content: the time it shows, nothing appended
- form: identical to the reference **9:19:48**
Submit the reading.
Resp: **4:09:32**
